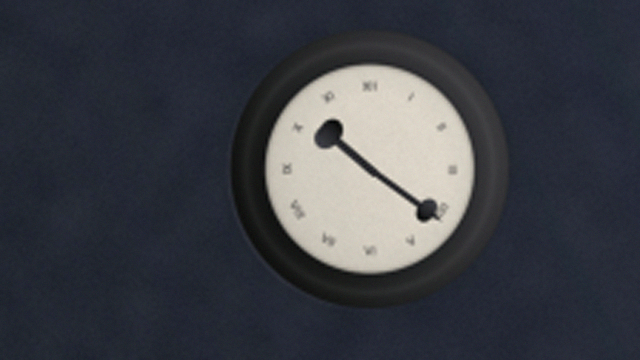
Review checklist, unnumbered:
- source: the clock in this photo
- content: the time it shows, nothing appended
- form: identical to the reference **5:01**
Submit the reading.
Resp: **10:21**
